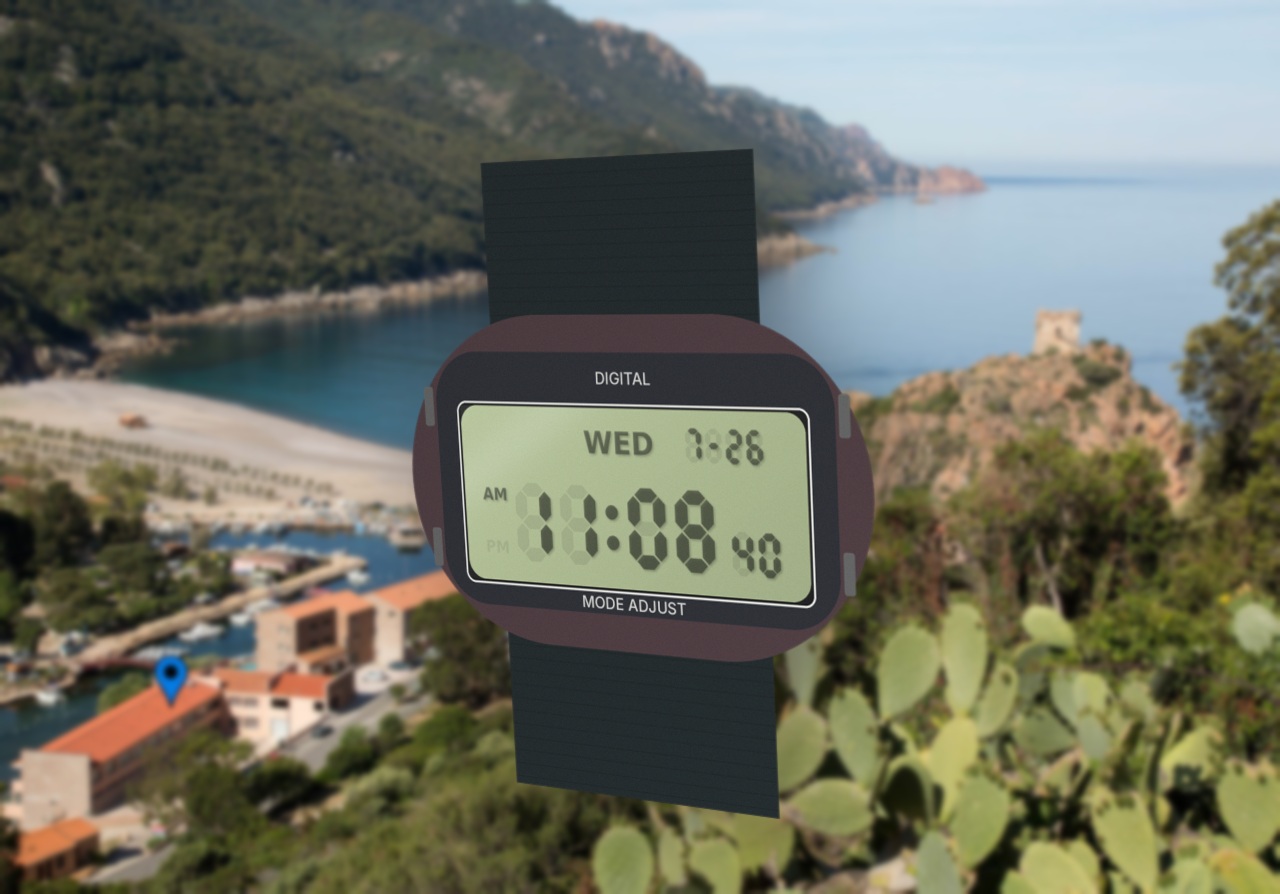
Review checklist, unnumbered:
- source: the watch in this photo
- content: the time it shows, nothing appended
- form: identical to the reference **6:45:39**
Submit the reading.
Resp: **11:08:40**
